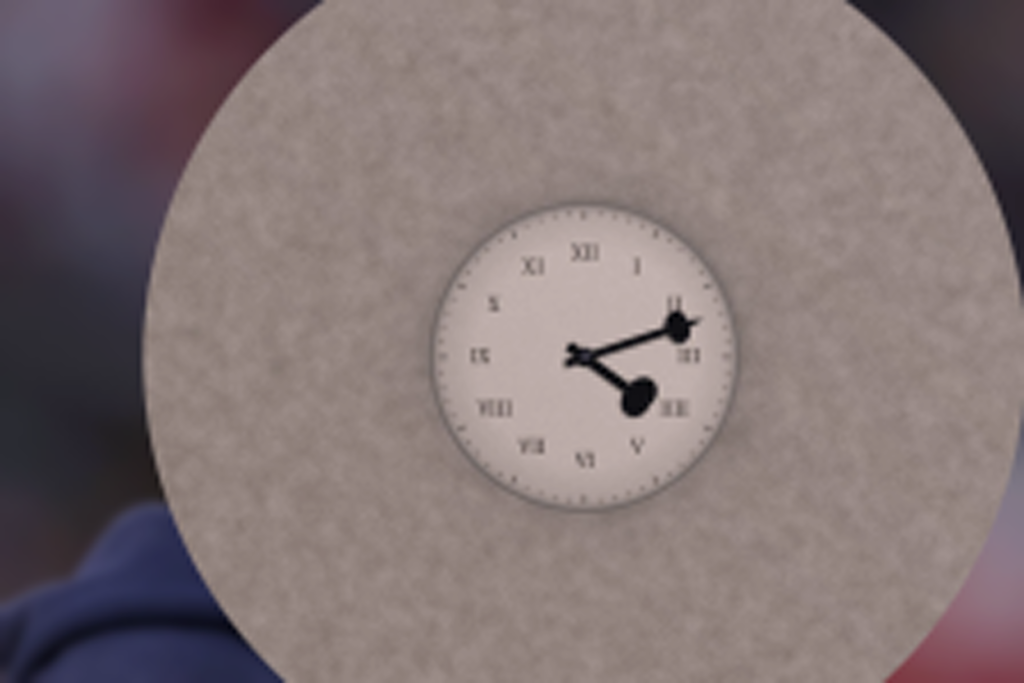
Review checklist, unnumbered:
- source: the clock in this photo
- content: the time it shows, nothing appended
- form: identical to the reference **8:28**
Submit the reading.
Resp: **4:12**
